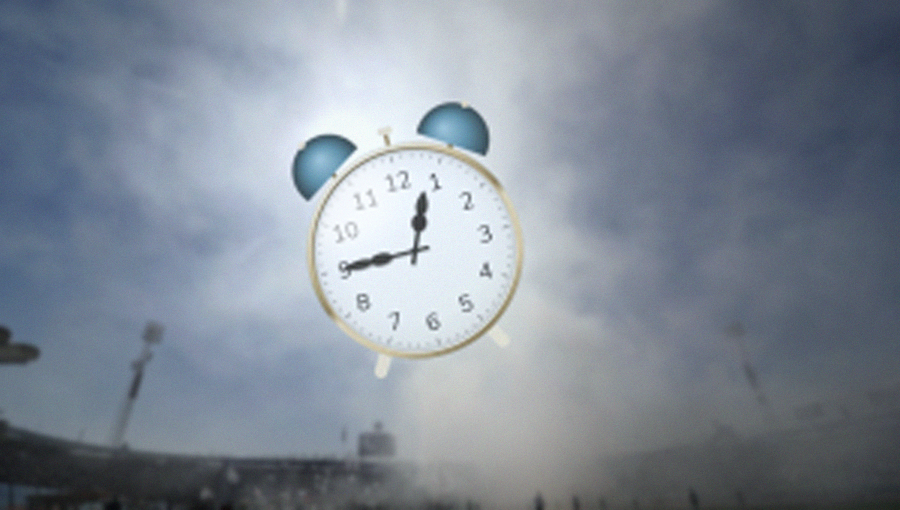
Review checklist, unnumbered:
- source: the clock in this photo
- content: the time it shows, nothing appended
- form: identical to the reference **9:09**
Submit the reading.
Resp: **12:45**
